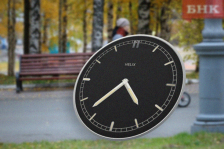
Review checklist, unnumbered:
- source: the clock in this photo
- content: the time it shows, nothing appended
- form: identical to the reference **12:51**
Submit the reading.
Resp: **4:37**
